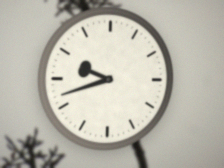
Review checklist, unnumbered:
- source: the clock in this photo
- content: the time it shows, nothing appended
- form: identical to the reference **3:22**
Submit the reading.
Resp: **9:42**
